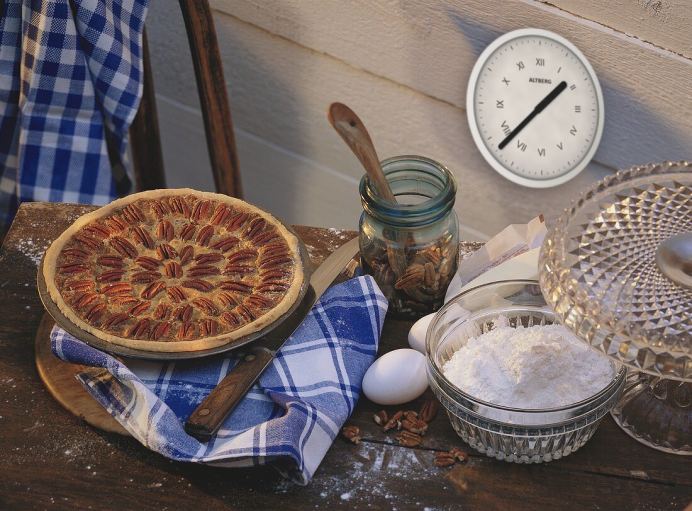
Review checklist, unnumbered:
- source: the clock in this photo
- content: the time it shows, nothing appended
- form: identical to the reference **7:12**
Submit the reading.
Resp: **1:38**
